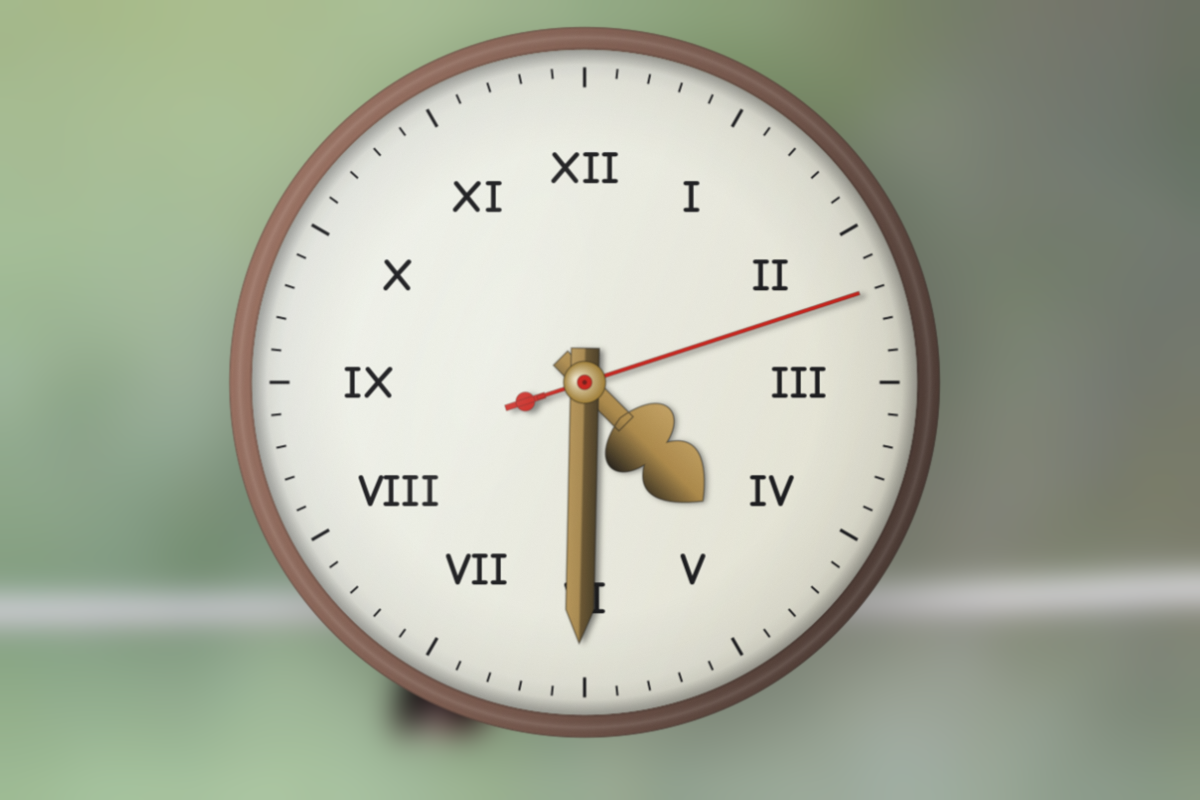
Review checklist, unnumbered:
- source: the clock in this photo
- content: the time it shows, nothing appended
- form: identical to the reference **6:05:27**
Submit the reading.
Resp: **4:30:12**
